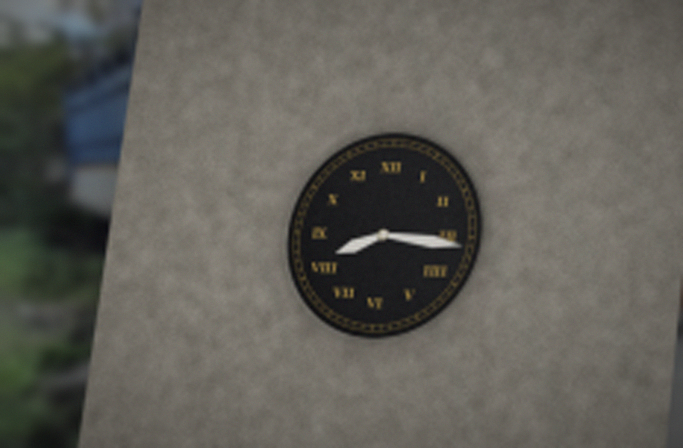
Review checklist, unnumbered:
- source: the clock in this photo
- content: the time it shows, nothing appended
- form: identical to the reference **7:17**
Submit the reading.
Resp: **8:16**
